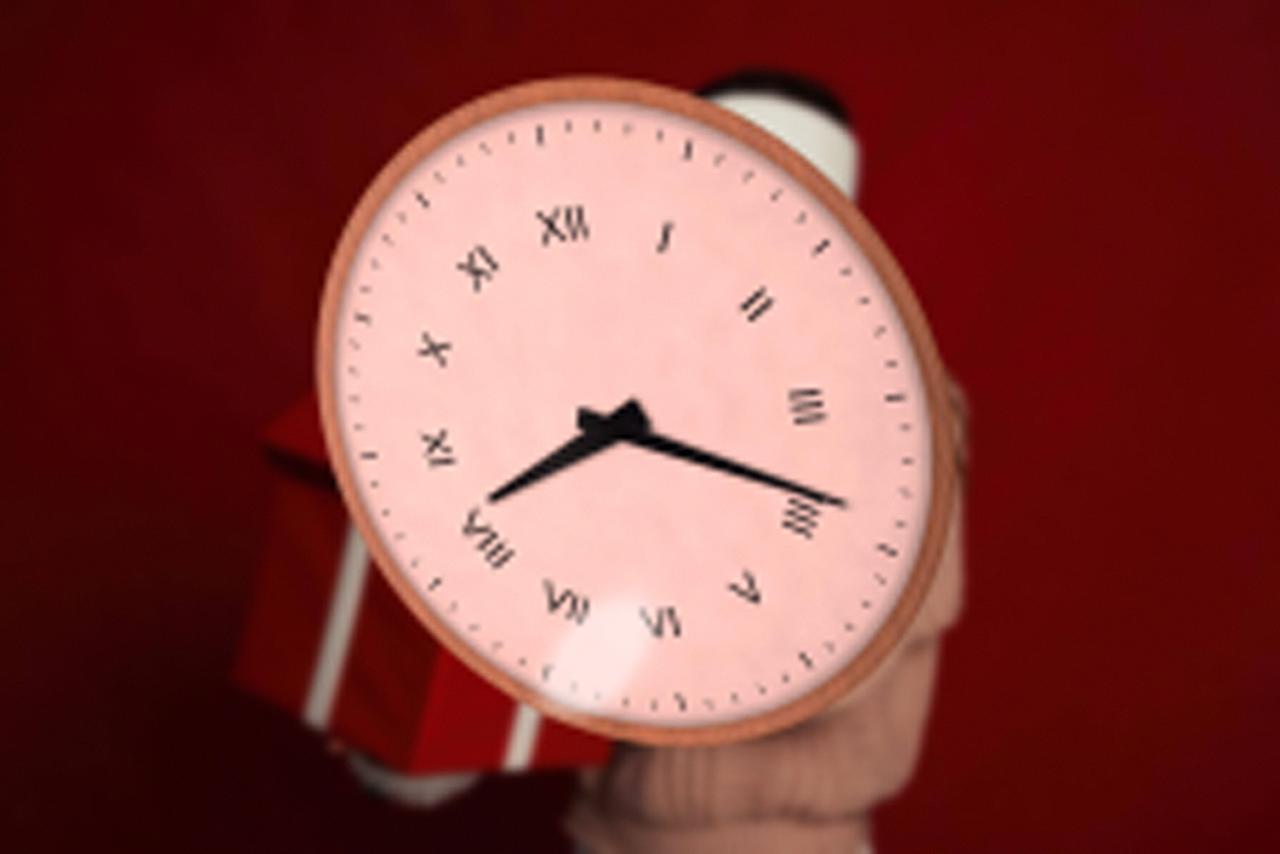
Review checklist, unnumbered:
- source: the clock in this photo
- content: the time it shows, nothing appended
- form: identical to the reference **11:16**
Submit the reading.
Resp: **8:19**
